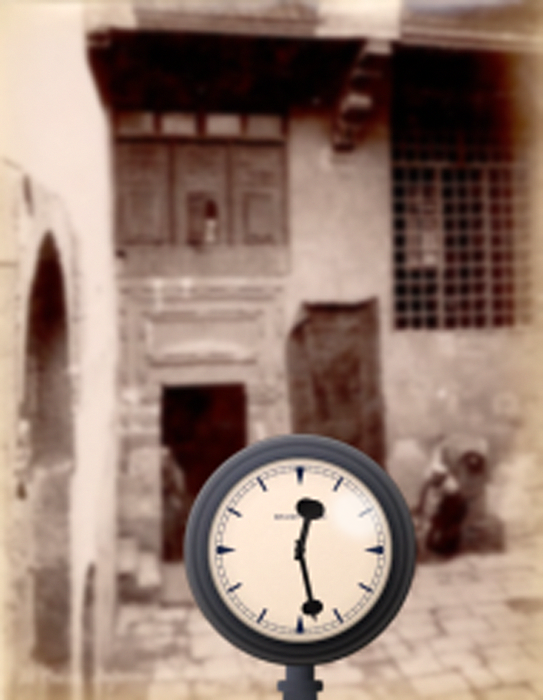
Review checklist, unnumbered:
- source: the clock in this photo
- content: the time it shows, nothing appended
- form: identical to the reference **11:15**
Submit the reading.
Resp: **12:28**
